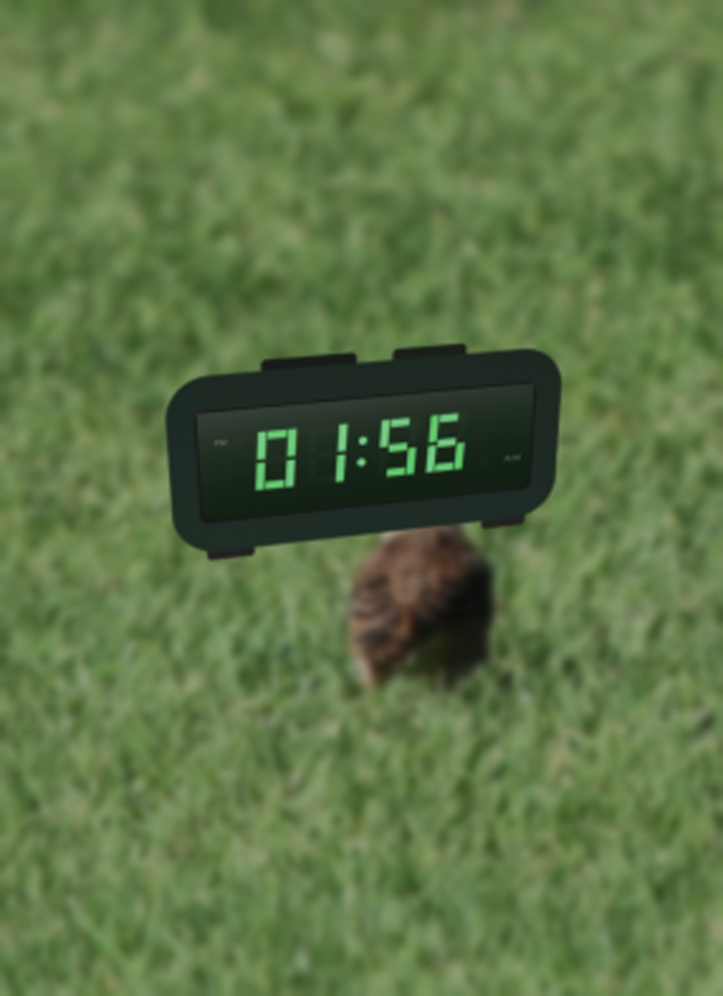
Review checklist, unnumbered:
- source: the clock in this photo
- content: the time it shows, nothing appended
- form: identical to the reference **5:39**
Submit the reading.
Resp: **1:56**
